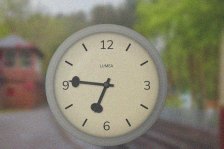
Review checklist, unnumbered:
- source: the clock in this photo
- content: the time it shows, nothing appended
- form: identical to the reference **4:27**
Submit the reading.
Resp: **6:46**
